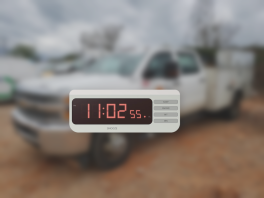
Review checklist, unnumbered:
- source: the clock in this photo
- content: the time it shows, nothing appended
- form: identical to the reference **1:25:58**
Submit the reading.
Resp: **11:02:55**
